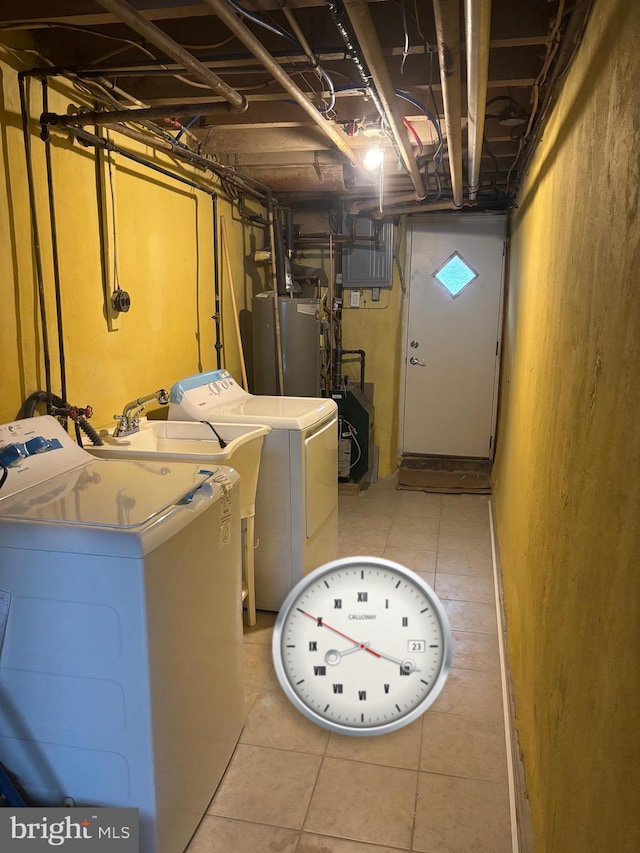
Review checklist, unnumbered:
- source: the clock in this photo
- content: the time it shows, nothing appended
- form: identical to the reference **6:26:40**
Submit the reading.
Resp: **8:18:50**
